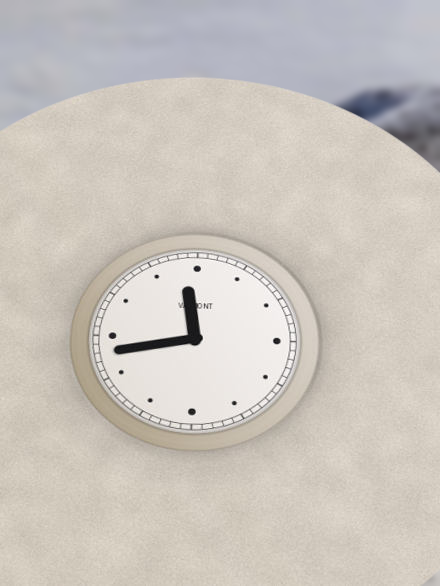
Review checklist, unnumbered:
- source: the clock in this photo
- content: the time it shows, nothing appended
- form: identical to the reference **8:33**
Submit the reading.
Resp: **11:43**
